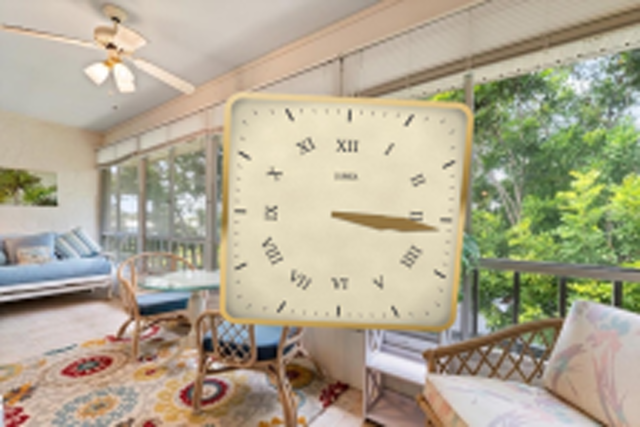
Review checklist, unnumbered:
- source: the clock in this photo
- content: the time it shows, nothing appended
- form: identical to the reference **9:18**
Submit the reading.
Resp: **3:16**
